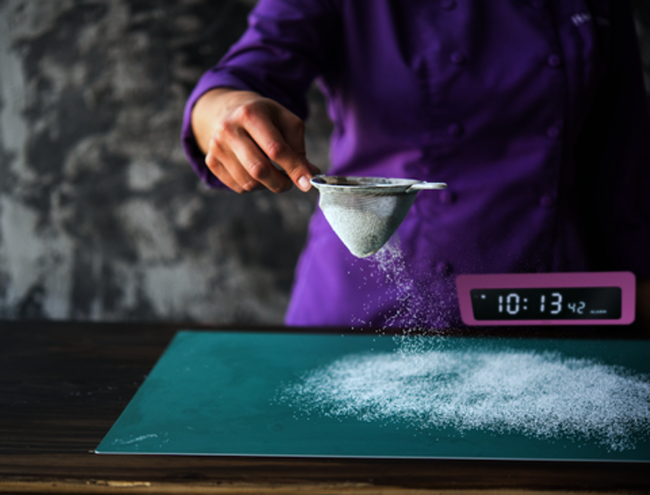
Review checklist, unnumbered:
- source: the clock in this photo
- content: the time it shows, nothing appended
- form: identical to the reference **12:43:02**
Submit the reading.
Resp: **10:13:42**
